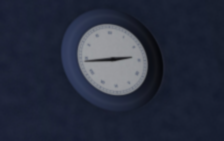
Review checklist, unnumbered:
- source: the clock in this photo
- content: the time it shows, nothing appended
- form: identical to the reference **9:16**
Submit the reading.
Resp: **2:44**
